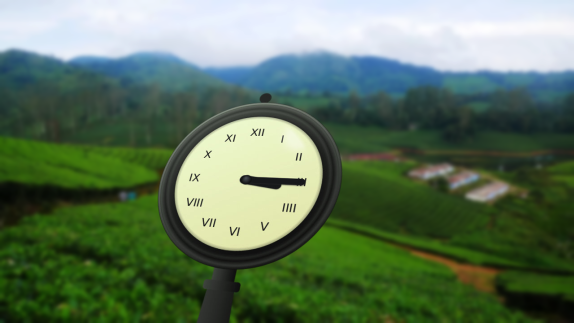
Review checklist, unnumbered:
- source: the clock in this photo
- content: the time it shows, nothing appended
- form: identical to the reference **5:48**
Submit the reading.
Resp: **3:15**
